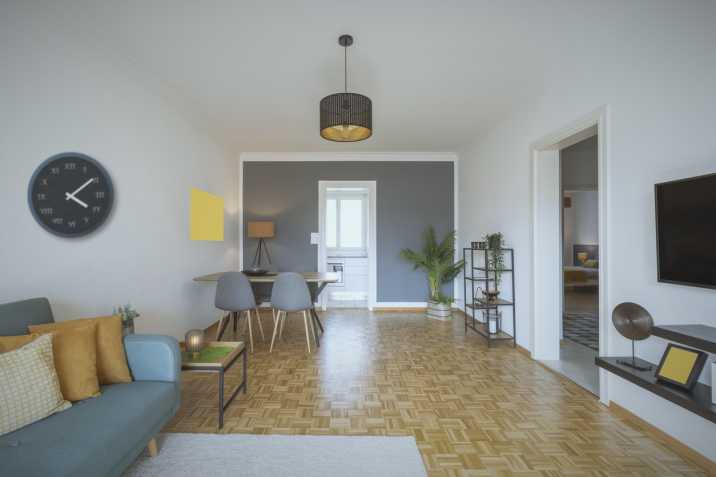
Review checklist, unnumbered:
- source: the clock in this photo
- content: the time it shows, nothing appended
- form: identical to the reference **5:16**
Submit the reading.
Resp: **4:09**
